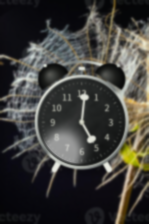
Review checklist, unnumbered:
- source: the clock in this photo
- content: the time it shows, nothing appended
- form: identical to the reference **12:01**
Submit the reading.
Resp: **5:01**
